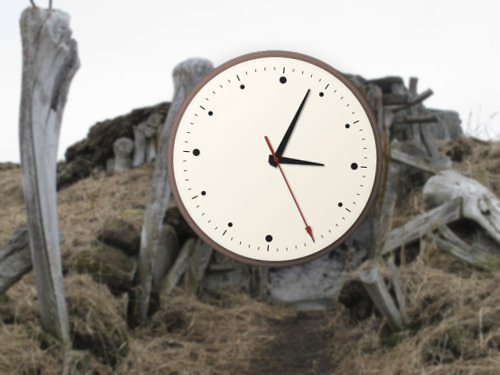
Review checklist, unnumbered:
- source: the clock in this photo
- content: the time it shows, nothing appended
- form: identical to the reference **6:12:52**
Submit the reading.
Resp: **3:03:25**
